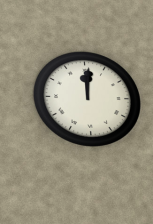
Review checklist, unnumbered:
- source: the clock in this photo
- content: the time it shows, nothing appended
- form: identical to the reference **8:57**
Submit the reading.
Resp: **12:01**
